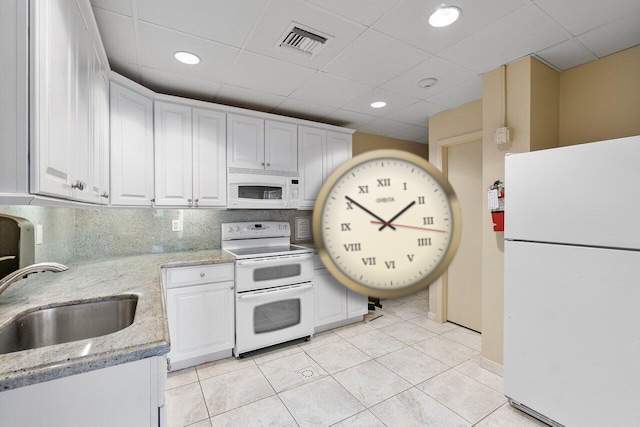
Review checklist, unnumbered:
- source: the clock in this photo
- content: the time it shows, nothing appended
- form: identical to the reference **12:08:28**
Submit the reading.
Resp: **1:51:17**
